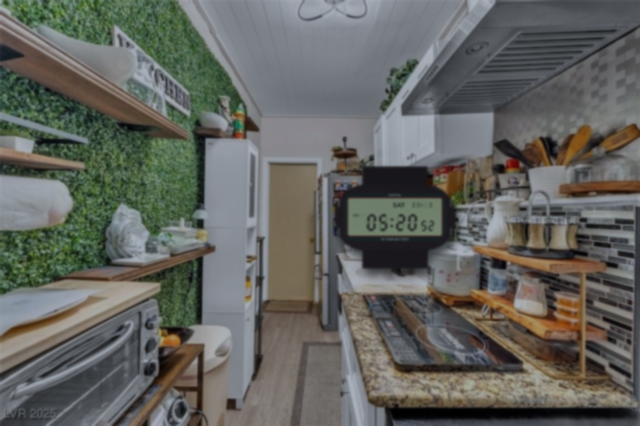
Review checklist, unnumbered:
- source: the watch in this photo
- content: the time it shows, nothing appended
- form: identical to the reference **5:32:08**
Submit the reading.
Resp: **5:20:52**
